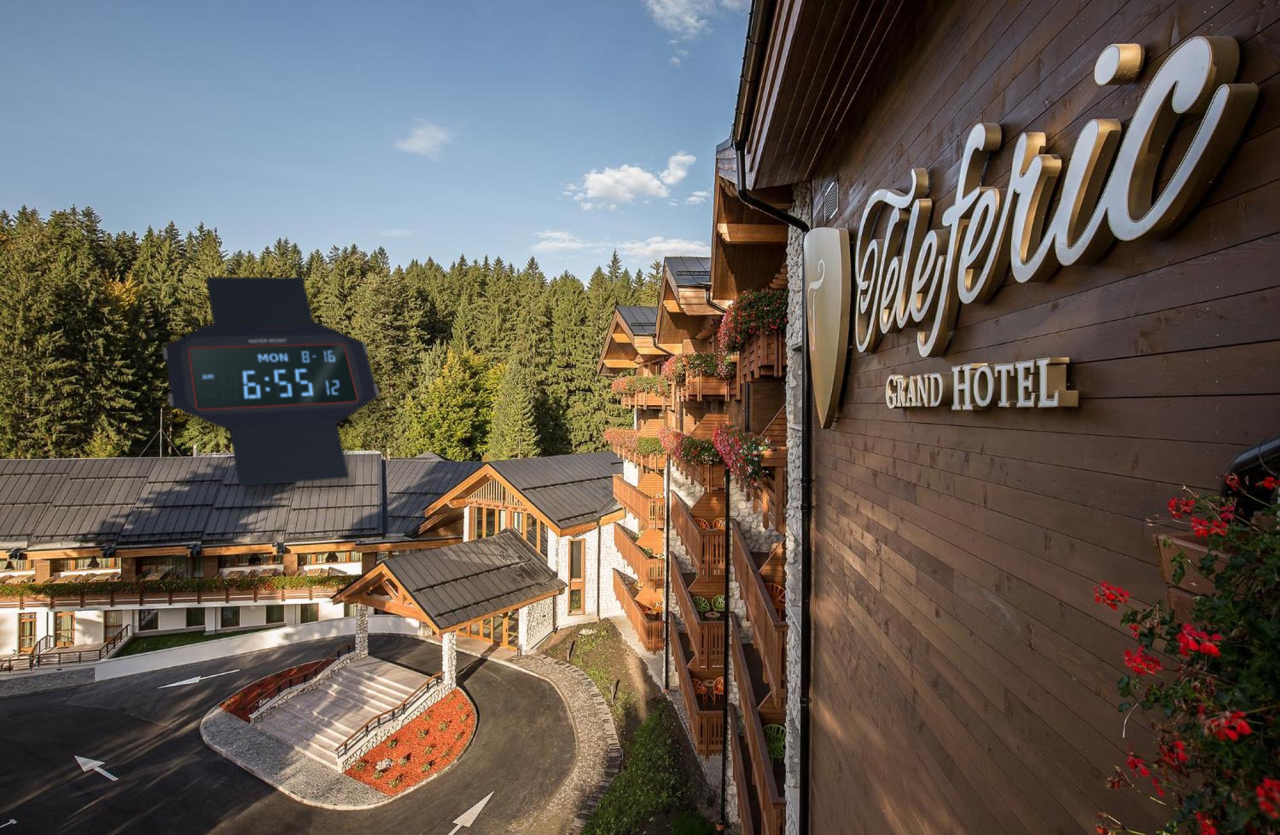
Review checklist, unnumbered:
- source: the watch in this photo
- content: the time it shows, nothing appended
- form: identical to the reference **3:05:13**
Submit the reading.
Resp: **6:55:12**
